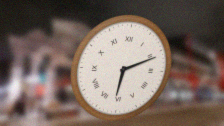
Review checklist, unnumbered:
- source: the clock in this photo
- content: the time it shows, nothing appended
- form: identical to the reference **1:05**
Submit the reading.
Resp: **6:11**
